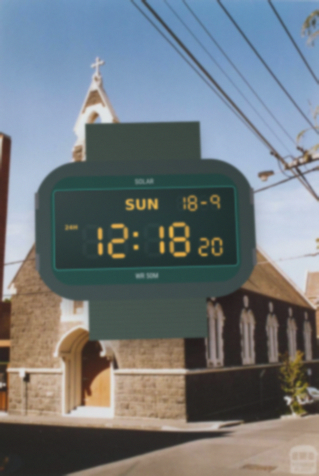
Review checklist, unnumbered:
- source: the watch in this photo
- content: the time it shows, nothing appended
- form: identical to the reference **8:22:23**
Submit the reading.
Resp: **12:18:20**
